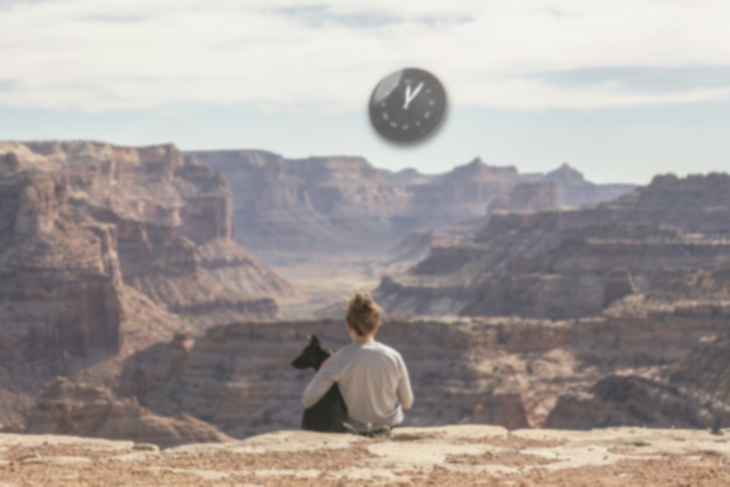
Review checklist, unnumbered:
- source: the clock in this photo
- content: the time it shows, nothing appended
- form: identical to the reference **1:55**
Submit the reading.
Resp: **12:06**
